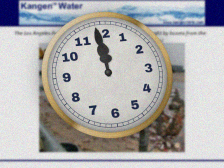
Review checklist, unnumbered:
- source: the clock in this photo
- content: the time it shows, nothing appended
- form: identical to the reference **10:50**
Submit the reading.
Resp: **11:59**
